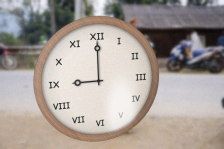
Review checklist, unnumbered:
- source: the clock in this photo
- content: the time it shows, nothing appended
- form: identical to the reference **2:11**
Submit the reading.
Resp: **9:00**
